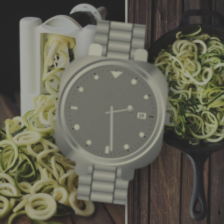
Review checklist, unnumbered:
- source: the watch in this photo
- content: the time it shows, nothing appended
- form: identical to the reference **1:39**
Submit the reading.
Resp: **2:29**
